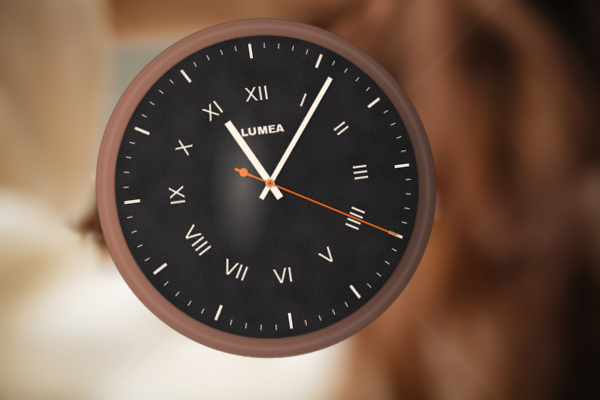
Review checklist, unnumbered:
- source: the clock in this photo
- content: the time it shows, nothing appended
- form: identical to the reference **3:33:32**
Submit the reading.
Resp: **11:06:20**
